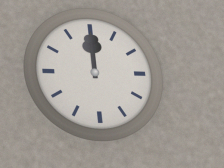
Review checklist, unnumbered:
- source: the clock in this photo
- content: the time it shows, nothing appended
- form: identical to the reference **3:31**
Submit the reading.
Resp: **12:00**
